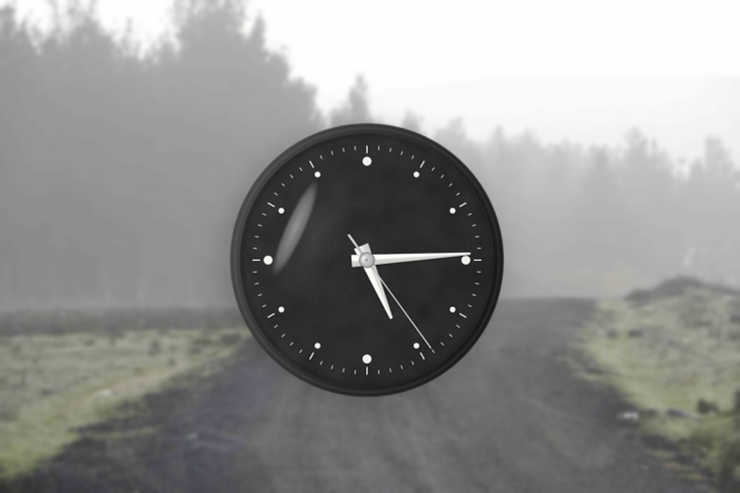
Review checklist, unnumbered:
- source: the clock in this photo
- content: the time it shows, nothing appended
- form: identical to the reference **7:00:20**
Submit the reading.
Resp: **5:14:24**
